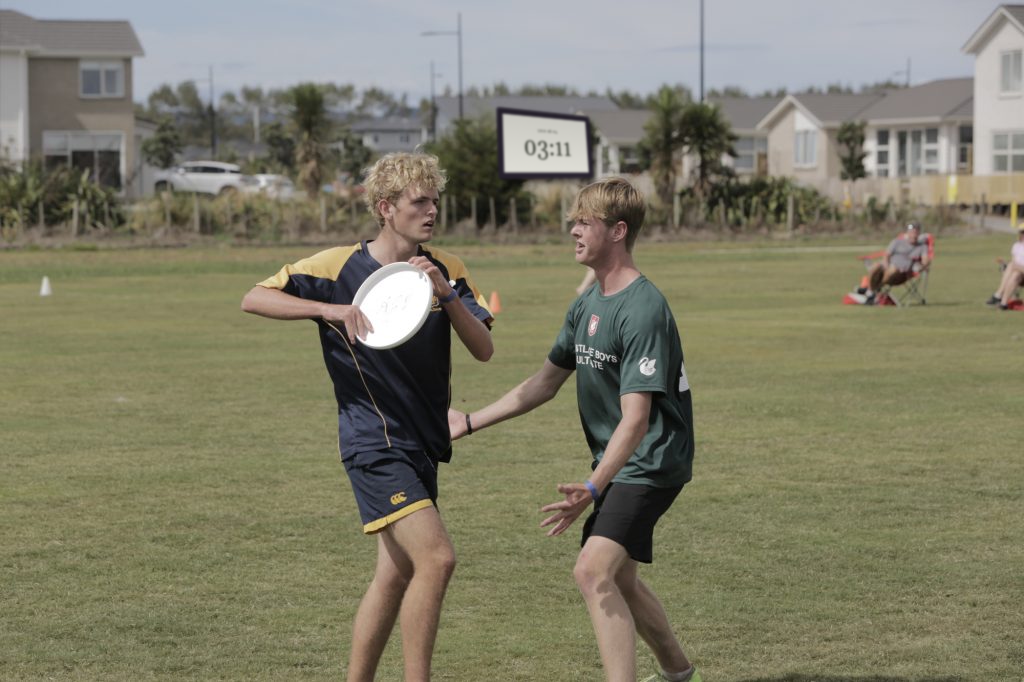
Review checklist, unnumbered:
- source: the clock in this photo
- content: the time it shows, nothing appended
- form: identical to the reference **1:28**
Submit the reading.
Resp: **3:11**
